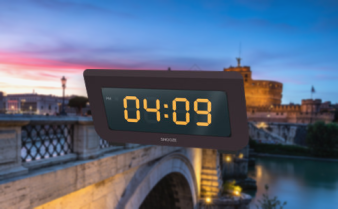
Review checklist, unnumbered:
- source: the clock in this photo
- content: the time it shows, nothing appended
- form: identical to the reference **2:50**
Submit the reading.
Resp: **4:09**
